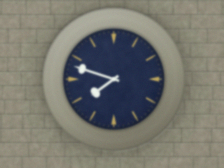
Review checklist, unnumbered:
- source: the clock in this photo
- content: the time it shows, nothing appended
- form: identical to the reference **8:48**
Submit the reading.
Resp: **7:48**
